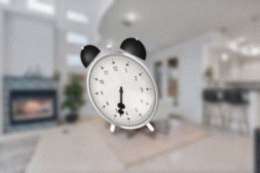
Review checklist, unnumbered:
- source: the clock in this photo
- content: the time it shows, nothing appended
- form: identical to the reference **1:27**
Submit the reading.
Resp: **6:33**
